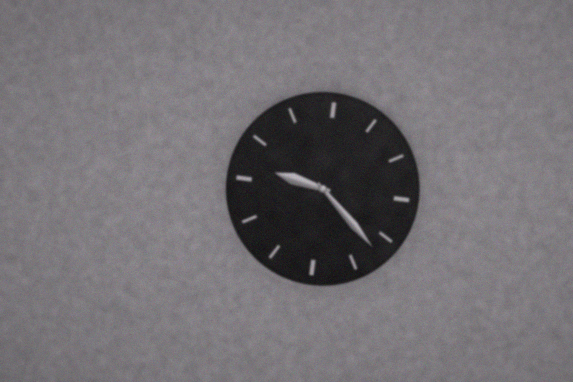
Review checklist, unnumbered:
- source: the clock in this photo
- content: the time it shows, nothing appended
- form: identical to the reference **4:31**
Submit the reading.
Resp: **9:22**
